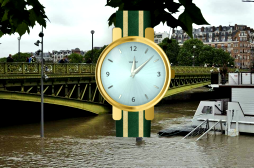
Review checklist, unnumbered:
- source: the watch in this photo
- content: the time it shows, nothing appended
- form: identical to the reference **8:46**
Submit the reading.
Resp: **12:08**
